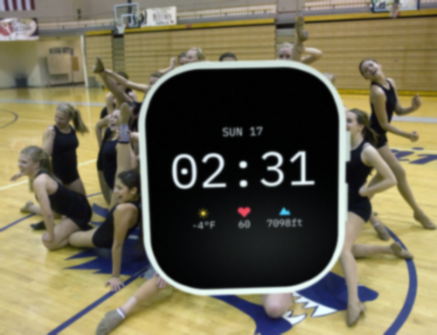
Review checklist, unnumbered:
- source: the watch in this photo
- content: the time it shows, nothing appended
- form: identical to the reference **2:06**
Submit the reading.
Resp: **2:31**
